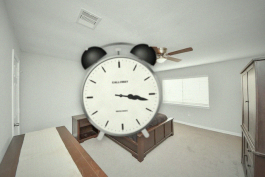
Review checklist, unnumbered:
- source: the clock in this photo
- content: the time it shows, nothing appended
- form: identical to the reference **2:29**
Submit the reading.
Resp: **3:17**
